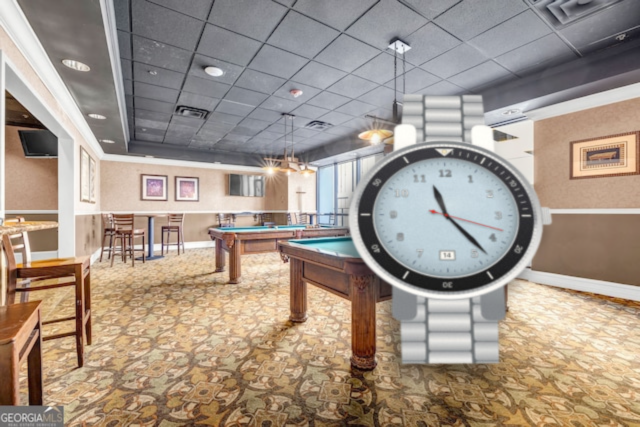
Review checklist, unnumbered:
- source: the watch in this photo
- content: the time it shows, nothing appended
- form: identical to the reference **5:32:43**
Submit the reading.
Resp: **11:23:18**
